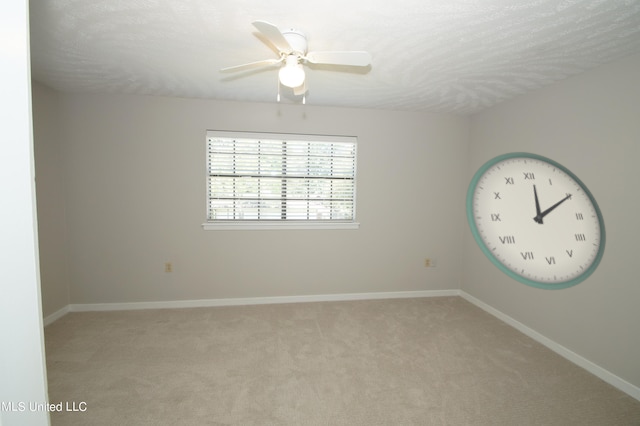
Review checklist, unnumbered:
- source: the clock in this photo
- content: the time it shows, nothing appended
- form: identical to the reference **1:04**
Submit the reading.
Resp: **12:10**
